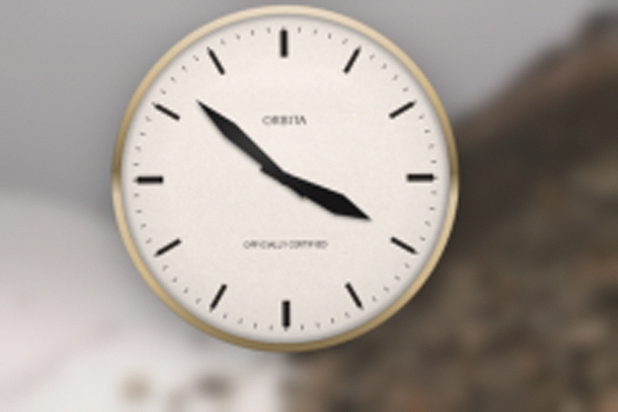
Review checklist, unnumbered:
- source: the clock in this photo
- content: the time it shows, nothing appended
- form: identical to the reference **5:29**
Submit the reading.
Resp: **3:52**
